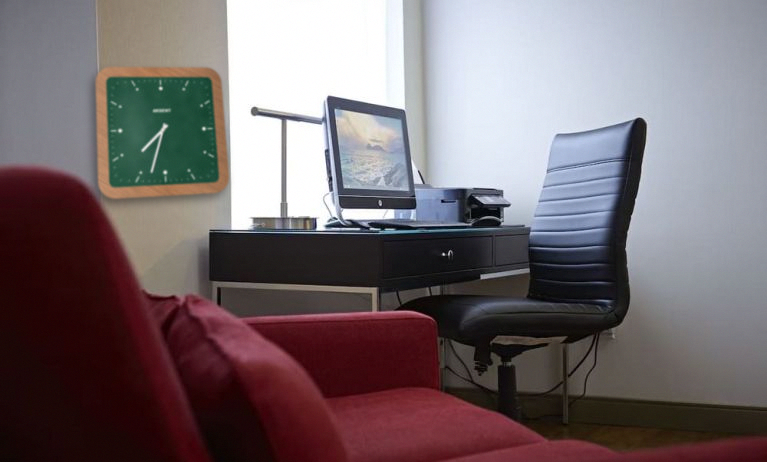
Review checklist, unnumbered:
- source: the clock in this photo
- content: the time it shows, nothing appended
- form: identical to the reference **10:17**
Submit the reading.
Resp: **7:33**
